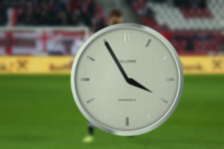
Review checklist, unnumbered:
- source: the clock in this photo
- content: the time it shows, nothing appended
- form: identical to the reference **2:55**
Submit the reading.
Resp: **3:55**
